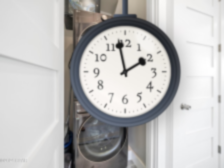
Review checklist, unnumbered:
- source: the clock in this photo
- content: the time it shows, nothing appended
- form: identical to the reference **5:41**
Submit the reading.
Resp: **1:58**
